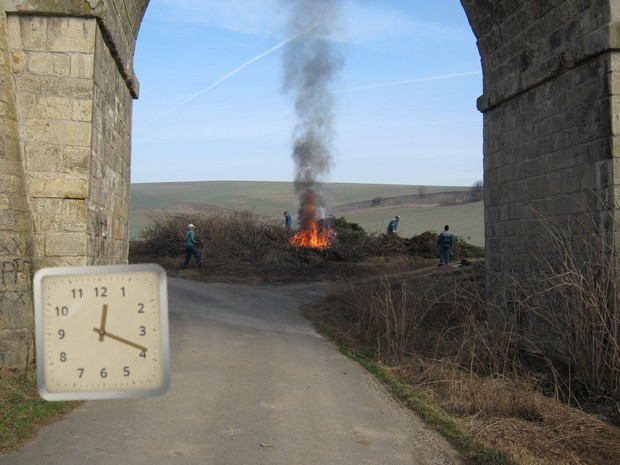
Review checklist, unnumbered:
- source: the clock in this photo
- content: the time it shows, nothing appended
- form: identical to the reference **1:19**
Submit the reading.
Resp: **12:19**
